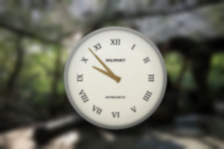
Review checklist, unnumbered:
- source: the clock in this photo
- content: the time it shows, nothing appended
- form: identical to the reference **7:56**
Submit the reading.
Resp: **9:53**
